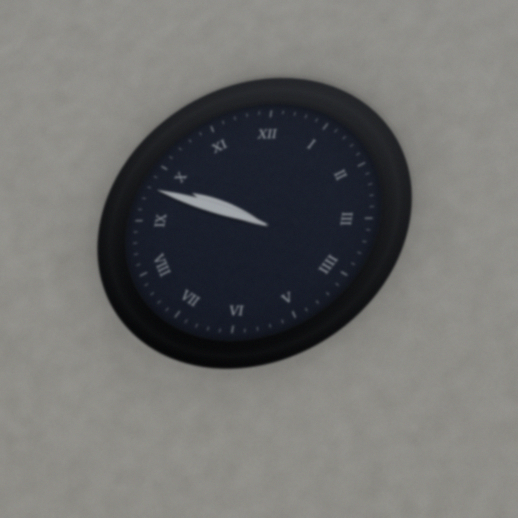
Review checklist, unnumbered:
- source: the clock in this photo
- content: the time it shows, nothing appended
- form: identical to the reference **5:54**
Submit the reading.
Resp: **9:48**
